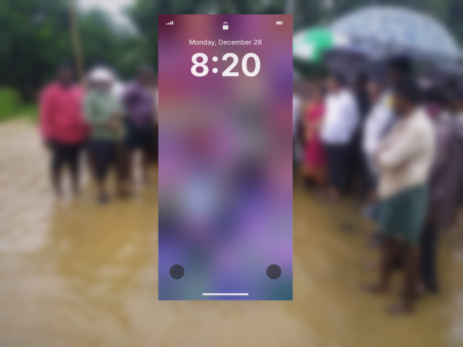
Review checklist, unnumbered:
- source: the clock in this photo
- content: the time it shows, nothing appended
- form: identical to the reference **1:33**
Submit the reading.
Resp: **8:20**
